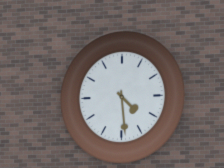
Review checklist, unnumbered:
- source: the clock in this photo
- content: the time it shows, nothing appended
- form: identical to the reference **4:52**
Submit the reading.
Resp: **4:29**
